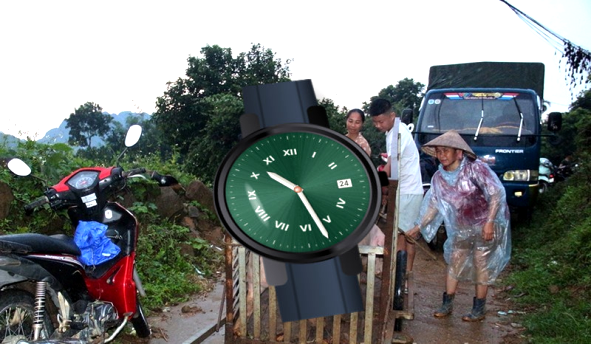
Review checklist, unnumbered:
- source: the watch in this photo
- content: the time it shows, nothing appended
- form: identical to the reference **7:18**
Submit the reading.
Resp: **10:27**
